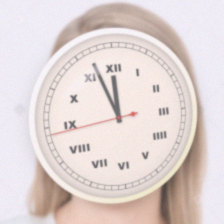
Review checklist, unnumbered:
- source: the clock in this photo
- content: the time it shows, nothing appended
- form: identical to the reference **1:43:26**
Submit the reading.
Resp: **11:56:44**
